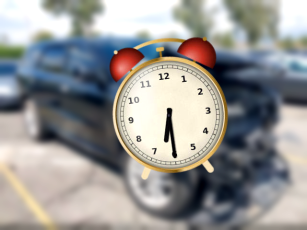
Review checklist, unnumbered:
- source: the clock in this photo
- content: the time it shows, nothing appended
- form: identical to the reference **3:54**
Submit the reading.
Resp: **6:30**
